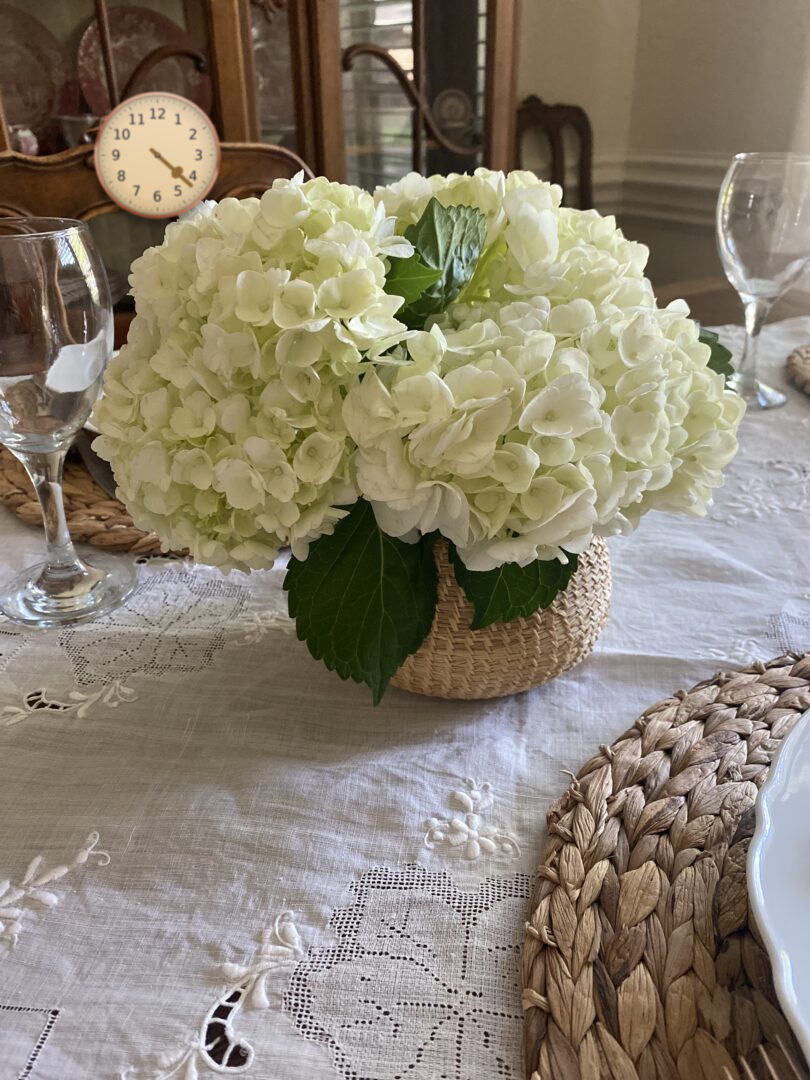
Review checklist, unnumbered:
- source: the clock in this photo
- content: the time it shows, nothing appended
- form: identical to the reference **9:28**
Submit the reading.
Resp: **4:22**
